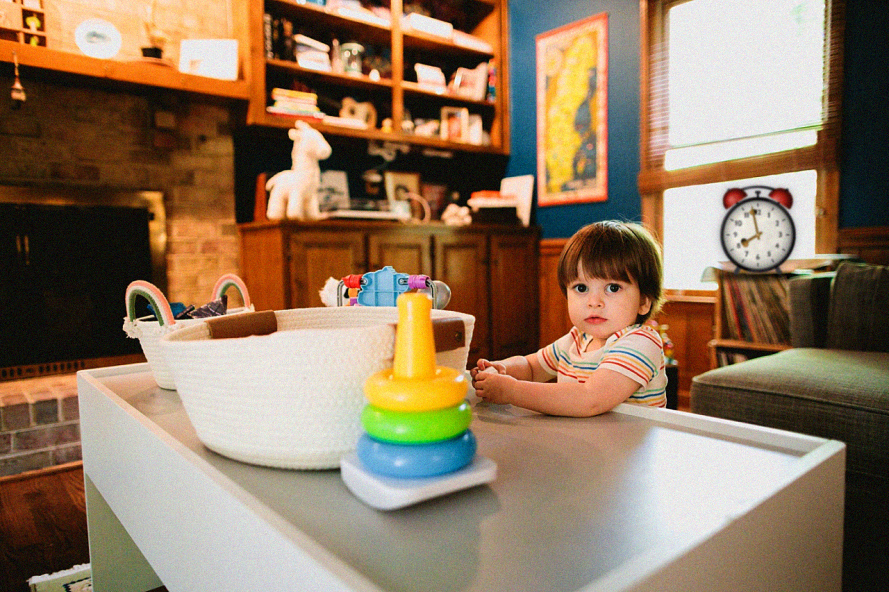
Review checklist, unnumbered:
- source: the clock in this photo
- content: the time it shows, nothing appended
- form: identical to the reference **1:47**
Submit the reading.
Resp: **7:58**
